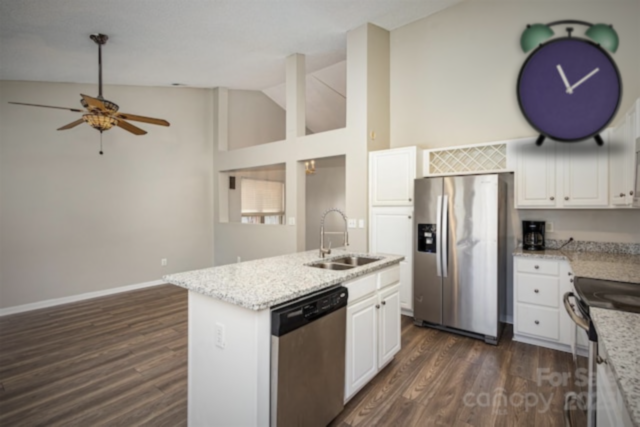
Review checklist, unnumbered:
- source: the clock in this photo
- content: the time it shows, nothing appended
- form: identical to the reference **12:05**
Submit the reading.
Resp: **11:09**
